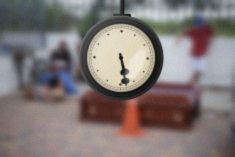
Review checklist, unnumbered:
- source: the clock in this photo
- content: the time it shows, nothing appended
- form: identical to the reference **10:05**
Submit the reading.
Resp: **5:28**
